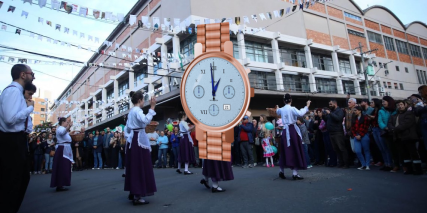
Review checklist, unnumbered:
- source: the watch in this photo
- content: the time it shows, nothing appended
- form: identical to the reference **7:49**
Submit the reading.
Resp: **12:59**
